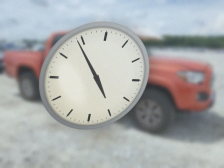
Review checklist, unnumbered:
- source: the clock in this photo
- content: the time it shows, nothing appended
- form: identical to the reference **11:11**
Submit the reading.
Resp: **4:54**
